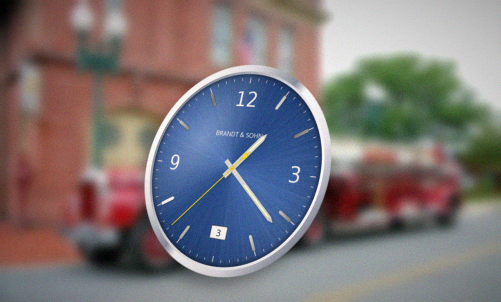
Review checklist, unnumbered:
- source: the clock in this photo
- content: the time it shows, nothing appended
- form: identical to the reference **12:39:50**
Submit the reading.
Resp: **1:21:37**
